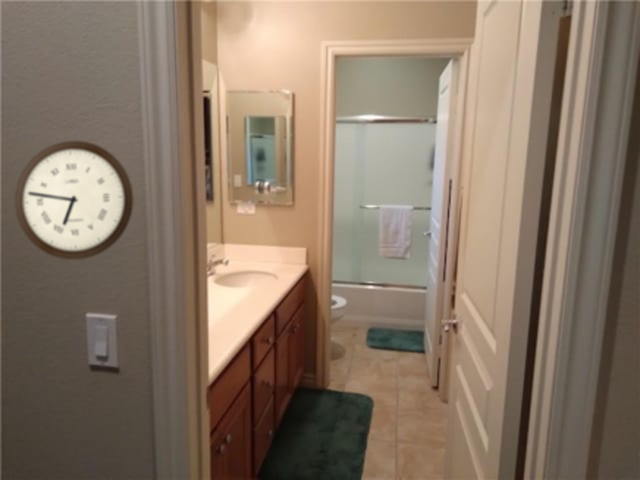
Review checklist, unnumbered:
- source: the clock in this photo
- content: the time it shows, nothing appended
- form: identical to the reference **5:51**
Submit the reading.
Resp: **6:47**
